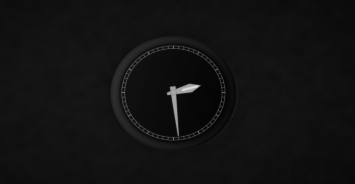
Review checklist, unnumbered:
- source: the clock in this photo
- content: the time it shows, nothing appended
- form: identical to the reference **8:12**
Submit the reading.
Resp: **2:29**
